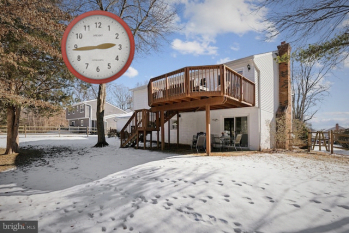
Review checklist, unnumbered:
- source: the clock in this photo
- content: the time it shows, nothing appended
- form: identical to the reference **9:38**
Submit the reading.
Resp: **2:44**
